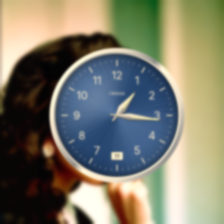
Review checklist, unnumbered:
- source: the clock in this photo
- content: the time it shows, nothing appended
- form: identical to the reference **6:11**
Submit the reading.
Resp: **1:16**
